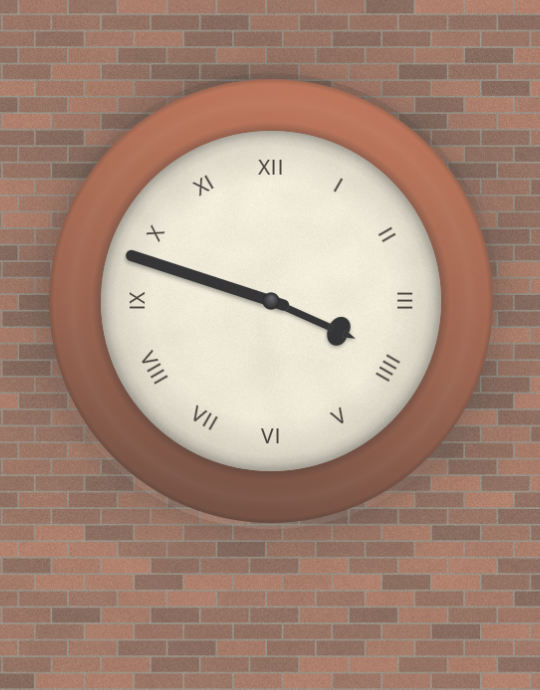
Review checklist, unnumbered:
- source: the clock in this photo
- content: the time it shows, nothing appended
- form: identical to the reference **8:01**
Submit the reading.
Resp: **3:48**
